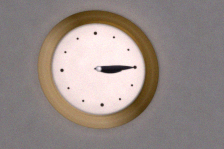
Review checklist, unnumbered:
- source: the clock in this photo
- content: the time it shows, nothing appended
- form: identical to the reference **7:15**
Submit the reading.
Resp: **3:15**
